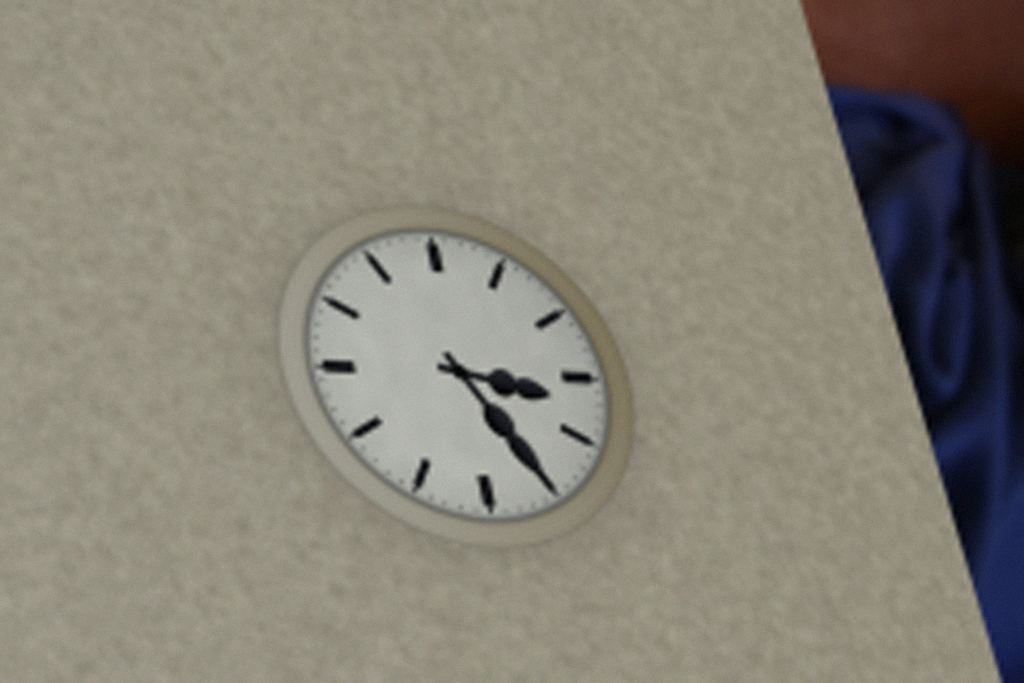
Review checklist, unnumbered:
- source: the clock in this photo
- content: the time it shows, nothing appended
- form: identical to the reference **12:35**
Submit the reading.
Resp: **3:25**
